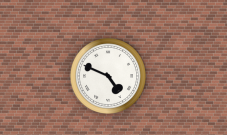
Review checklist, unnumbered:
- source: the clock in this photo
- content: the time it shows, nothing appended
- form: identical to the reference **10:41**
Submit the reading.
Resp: **4:49**
